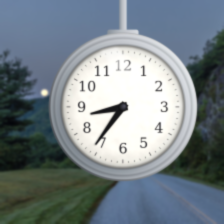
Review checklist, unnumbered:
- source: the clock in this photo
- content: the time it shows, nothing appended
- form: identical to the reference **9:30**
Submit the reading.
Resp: **8:36**
